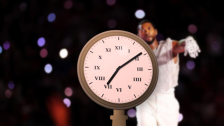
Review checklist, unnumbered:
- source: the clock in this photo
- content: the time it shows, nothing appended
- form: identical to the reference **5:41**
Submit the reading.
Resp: **7:09**
